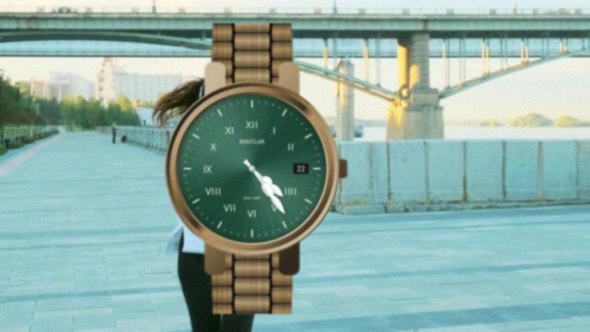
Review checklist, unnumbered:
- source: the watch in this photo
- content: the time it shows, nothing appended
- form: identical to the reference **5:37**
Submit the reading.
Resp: **4:24**
